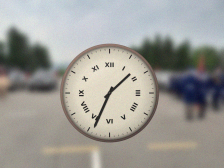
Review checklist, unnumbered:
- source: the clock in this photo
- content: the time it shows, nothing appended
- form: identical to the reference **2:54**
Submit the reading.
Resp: **1:34**
